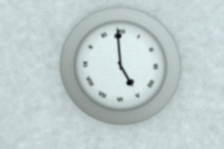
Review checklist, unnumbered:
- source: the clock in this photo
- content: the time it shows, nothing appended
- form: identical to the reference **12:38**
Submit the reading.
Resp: **4:59**
